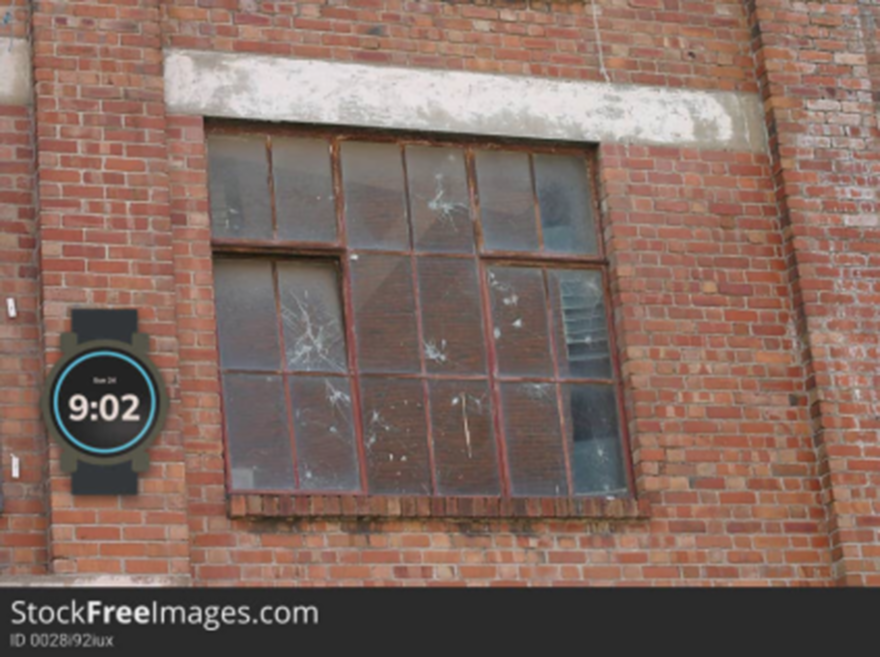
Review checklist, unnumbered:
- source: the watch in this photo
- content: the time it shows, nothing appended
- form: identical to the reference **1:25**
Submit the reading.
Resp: **9:02**
